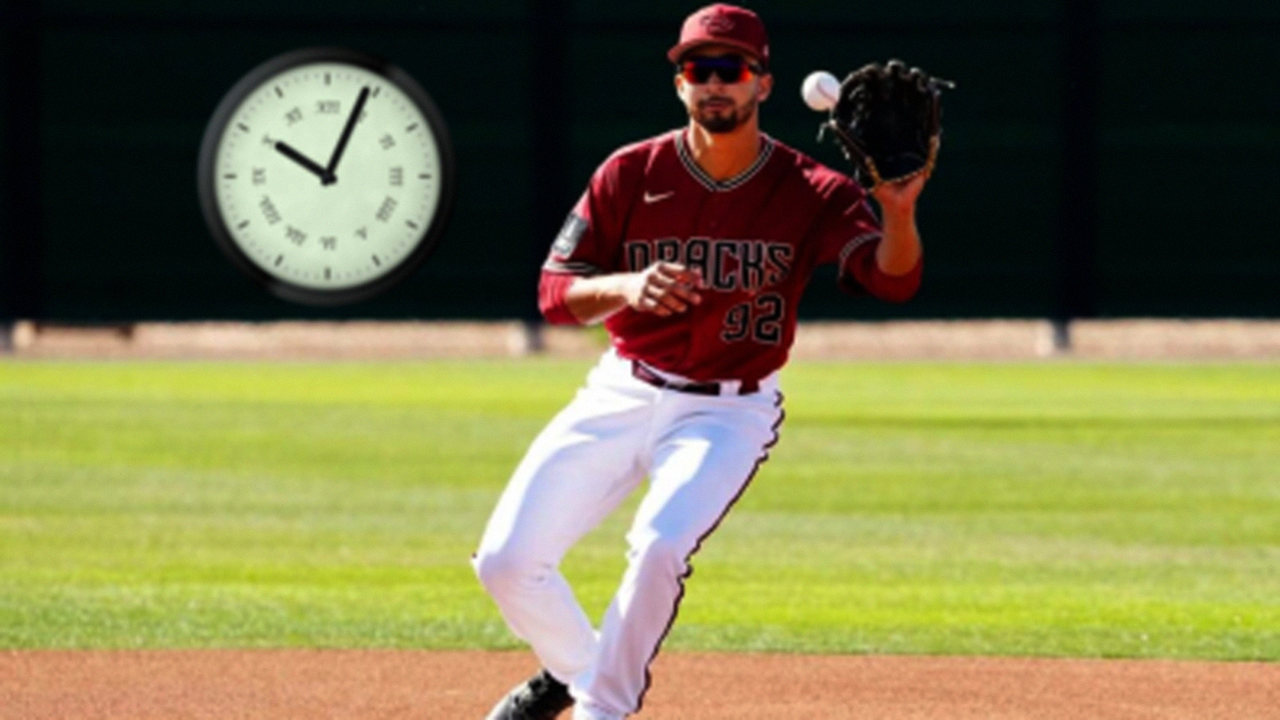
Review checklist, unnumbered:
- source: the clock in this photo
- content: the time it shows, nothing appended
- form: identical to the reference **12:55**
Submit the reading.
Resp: **10:04**
